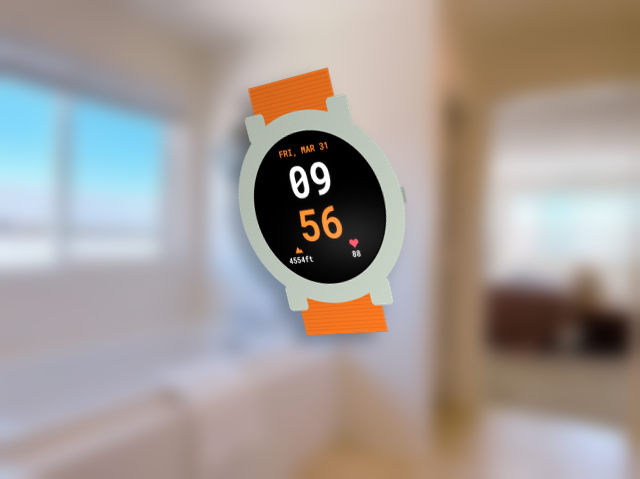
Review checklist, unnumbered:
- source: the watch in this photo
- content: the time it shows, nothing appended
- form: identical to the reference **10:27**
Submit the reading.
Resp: **9:56**
